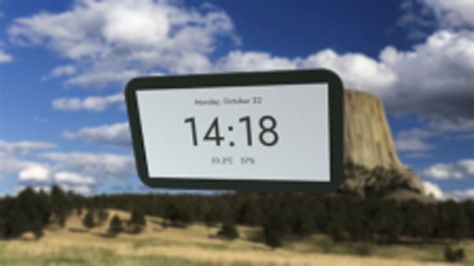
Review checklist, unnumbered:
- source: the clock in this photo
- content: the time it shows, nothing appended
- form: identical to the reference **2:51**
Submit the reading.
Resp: **14:18**
